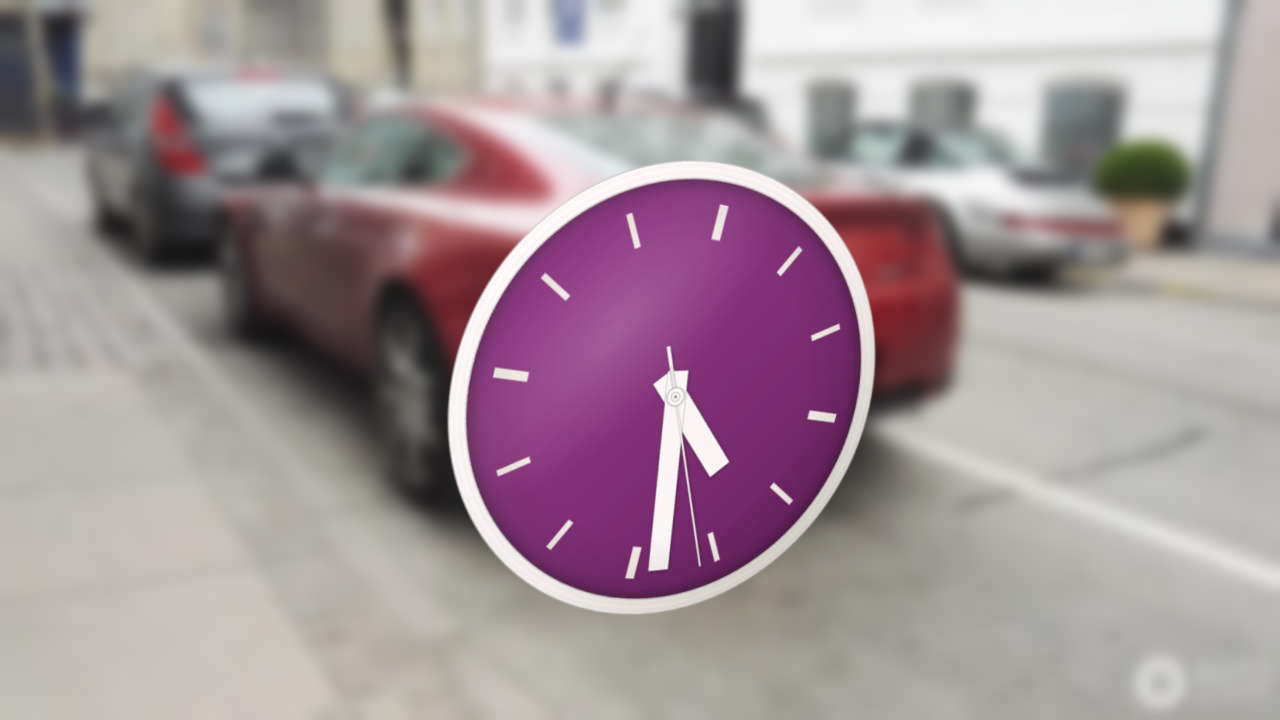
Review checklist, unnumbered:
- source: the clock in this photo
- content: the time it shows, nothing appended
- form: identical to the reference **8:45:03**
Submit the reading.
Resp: **4:28:26**
